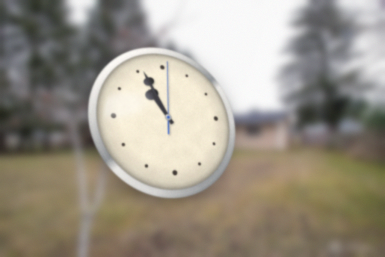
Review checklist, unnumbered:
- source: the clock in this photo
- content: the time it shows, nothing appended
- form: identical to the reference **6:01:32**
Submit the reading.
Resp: **10:56:01**
